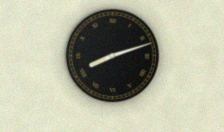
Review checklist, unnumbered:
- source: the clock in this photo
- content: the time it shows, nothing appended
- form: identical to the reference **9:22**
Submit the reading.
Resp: **8:12**
